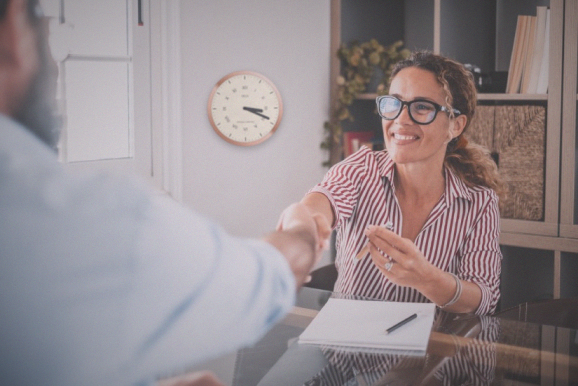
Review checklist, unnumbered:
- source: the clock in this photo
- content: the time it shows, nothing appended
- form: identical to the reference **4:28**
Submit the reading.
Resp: **3:19**
